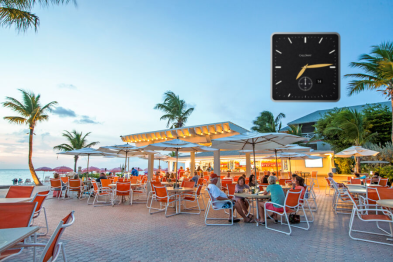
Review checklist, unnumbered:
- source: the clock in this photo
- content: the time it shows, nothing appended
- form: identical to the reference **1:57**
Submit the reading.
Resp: **7:14**
